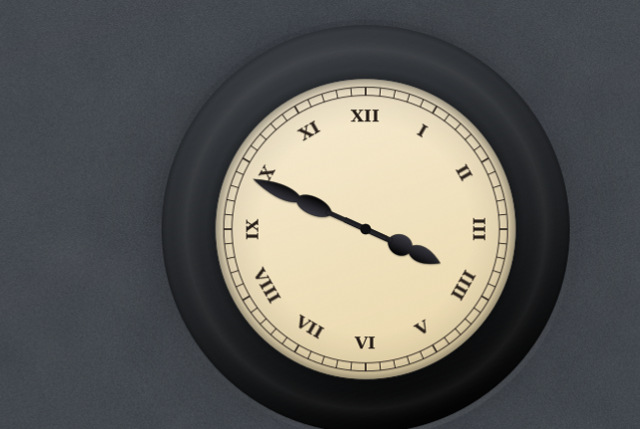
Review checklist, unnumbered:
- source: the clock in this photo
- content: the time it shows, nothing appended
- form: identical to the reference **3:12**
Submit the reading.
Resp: **3:49**
